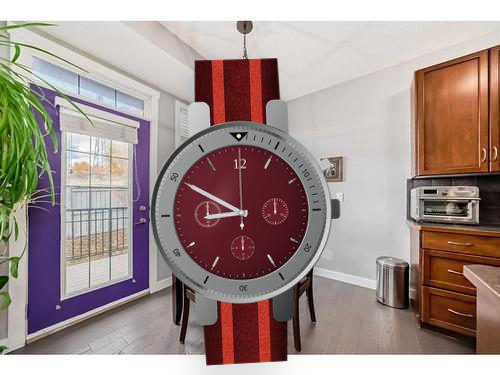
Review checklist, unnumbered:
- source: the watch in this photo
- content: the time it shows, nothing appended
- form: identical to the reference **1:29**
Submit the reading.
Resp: **8:50**
